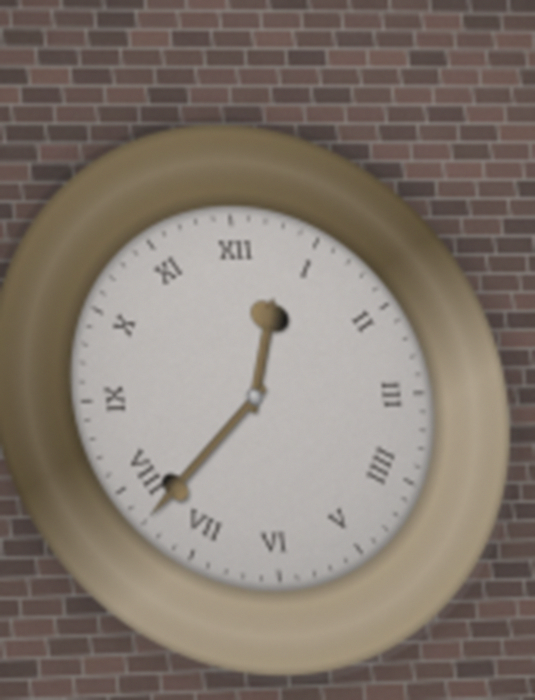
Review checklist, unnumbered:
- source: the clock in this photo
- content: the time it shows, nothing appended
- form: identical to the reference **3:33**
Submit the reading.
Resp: **12:38**
